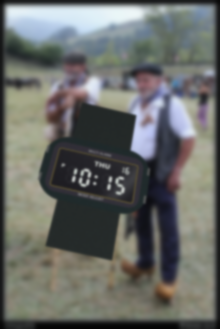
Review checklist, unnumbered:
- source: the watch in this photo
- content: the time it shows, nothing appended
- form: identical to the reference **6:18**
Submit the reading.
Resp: **10:15**
